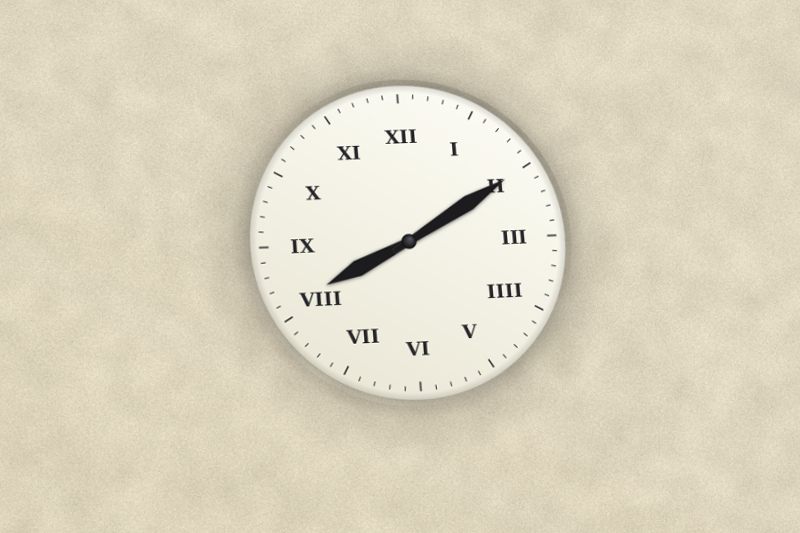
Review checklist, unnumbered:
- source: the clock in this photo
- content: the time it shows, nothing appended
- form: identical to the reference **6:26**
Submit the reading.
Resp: **8:10**
